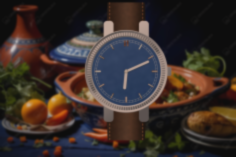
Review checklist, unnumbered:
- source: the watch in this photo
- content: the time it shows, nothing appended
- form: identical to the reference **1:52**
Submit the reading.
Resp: **6:11**
